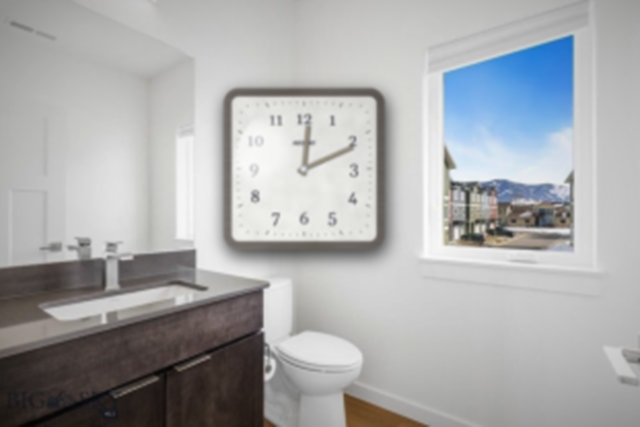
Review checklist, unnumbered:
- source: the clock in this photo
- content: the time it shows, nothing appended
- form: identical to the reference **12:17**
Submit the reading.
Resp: **12:11**
